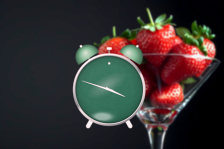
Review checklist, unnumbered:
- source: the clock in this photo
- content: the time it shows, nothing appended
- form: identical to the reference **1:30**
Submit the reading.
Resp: **3:48**
